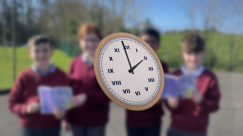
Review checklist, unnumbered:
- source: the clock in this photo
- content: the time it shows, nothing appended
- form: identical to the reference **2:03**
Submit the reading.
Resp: **1:59**
